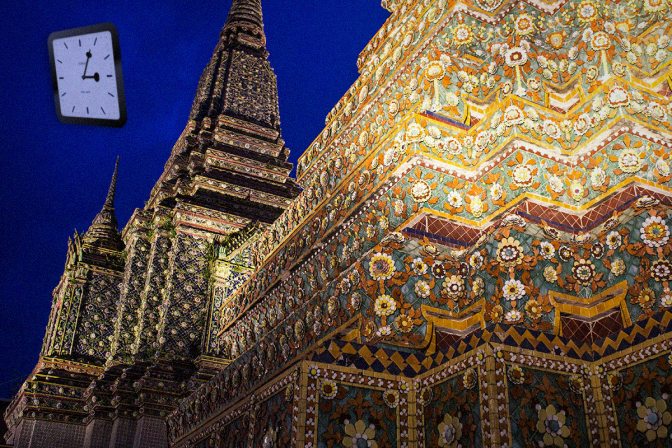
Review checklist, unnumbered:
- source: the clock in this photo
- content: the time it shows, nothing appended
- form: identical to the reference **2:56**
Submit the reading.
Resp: **3:04**
